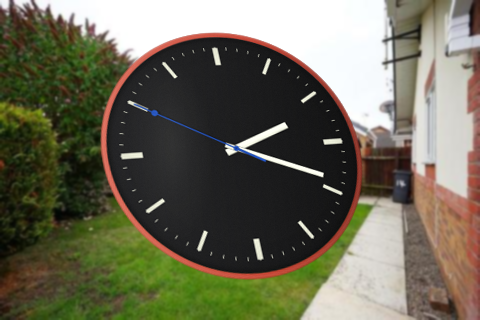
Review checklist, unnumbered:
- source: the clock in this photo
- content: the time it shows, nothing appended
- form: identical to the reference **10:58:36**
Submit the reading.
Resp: **2:18:50**
